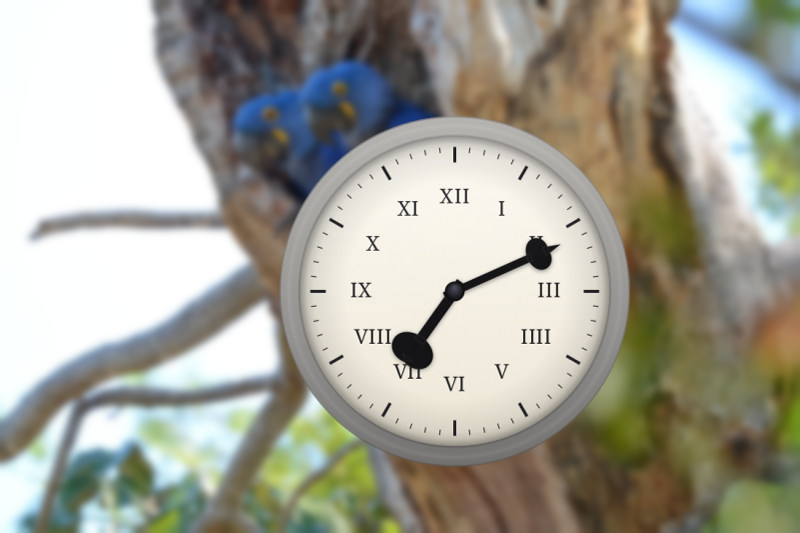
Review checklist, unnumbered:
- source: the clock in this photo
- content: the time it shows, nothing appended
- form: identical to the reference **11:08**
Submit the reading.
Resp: **7:11**
